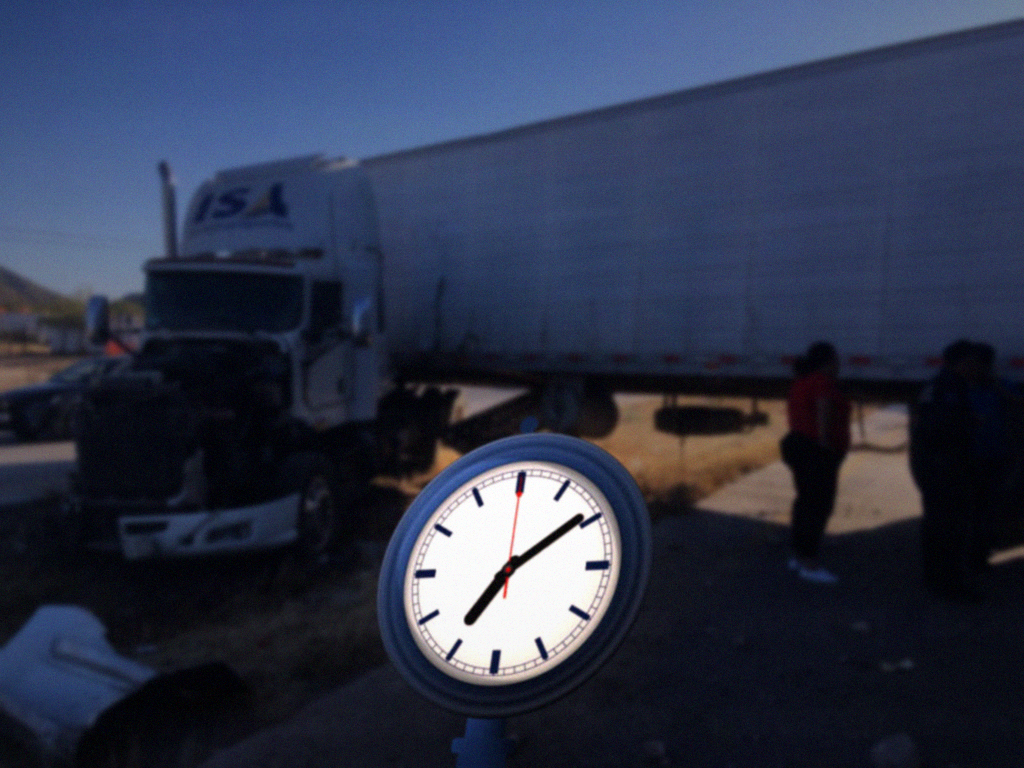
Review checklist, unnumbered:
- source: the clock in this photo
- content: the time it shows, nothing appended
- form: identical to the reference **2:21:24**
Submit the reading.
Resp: **7:09:00**
